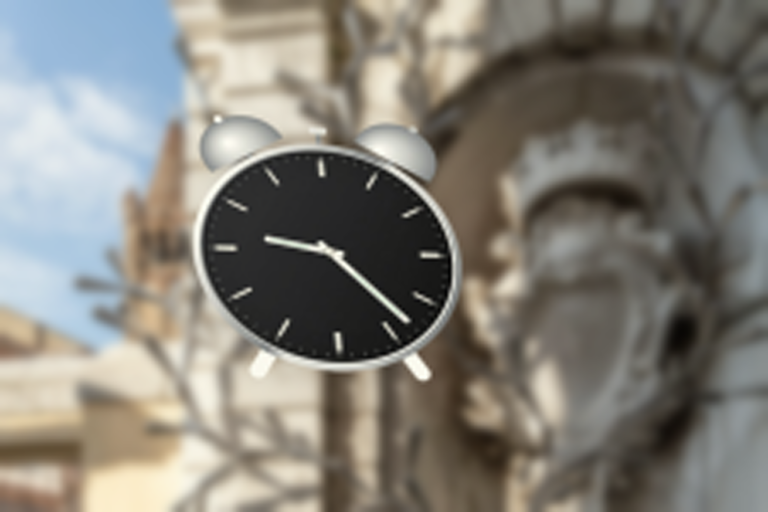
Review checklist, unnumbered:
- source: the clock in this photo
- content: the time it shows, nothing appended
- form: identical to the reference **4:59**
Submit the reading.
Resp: **9:23**
